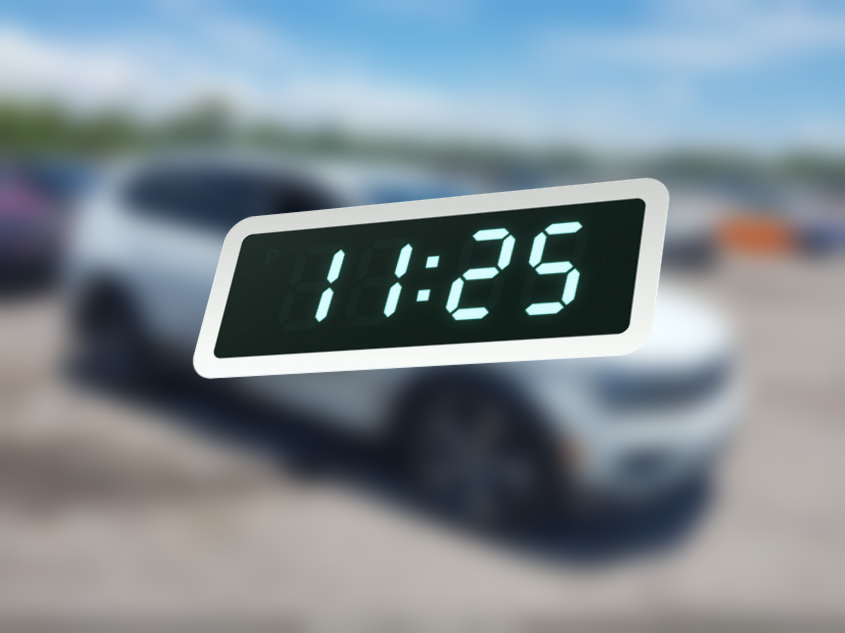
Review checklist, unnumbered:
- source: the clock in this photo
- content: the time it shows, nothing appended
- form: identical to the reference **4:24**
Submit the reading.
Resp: **11:25**
